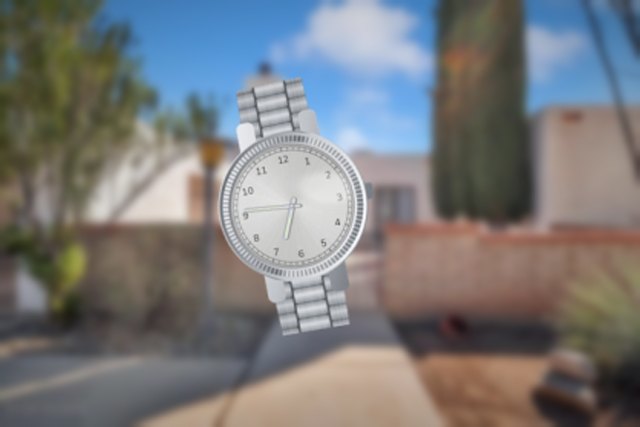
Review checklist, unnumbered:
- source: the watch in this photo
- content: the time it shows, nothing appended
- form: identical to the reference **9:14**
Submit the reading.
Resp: **6:46**
